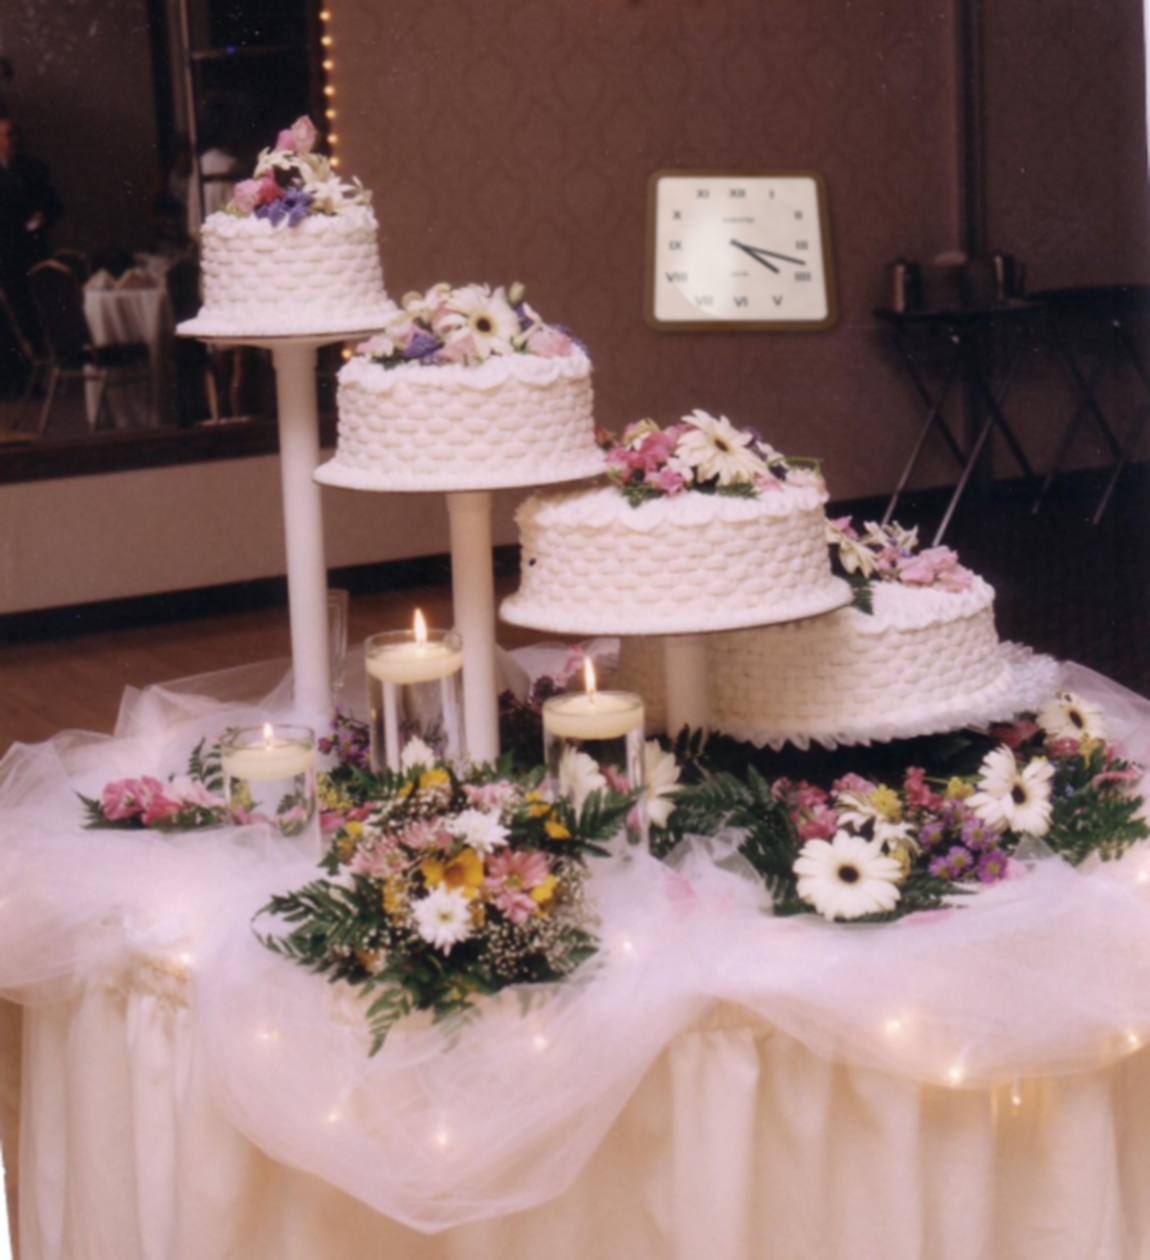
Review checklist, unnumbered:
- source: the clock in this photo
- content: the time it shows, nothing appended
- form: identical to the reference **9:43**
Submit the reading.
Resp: **4:18**
